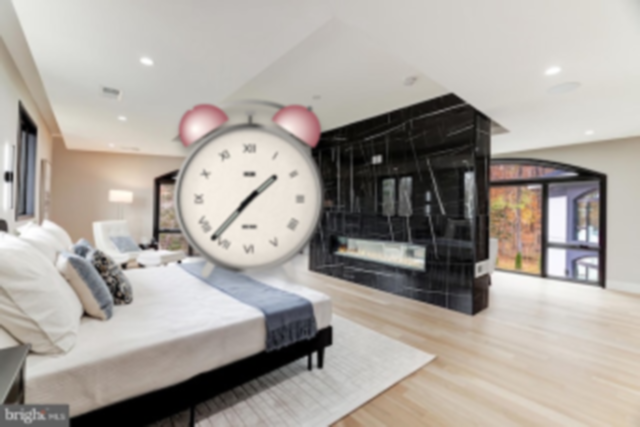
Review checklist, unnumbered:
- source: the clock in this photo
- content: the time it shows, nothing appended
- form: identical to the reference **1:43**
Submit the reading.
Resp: **1:37**
